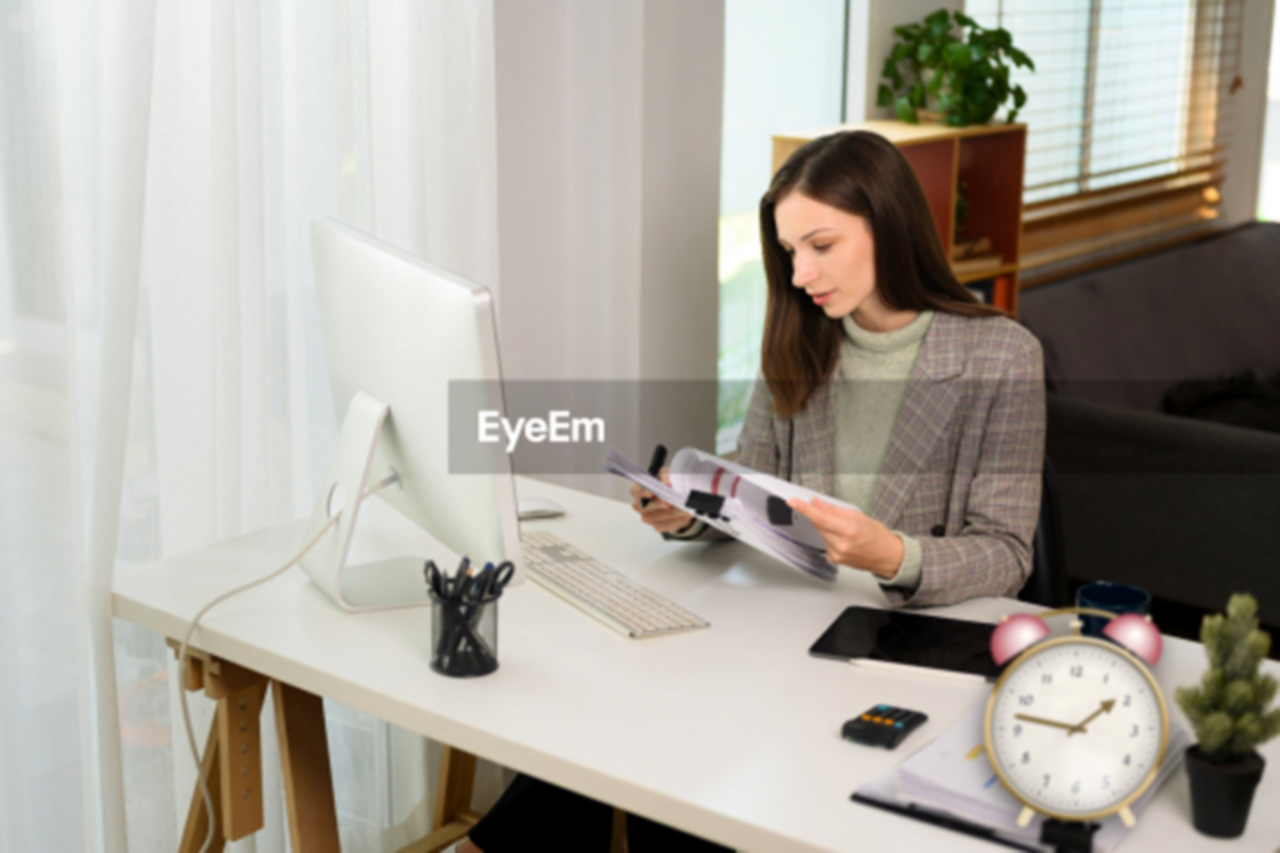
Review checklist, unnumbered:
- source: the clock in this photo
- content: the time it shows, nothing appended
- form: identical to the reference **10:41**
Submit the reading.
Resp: **1:47**
